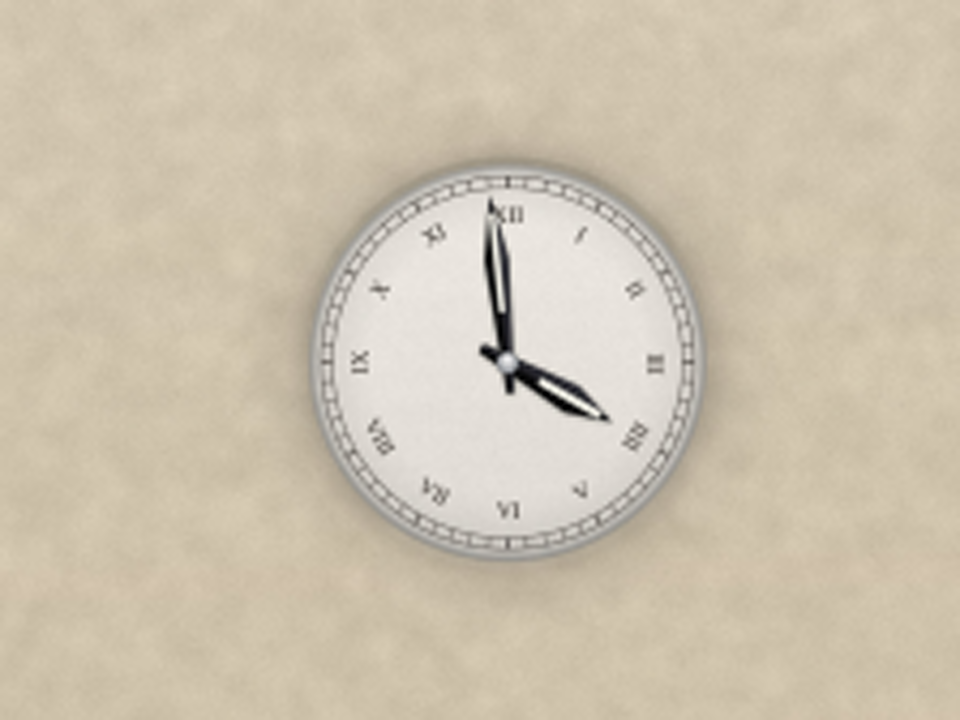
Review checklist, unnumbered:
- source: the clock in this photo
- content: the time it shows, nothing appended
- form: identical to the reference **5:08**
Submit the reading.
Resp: **3:59**
